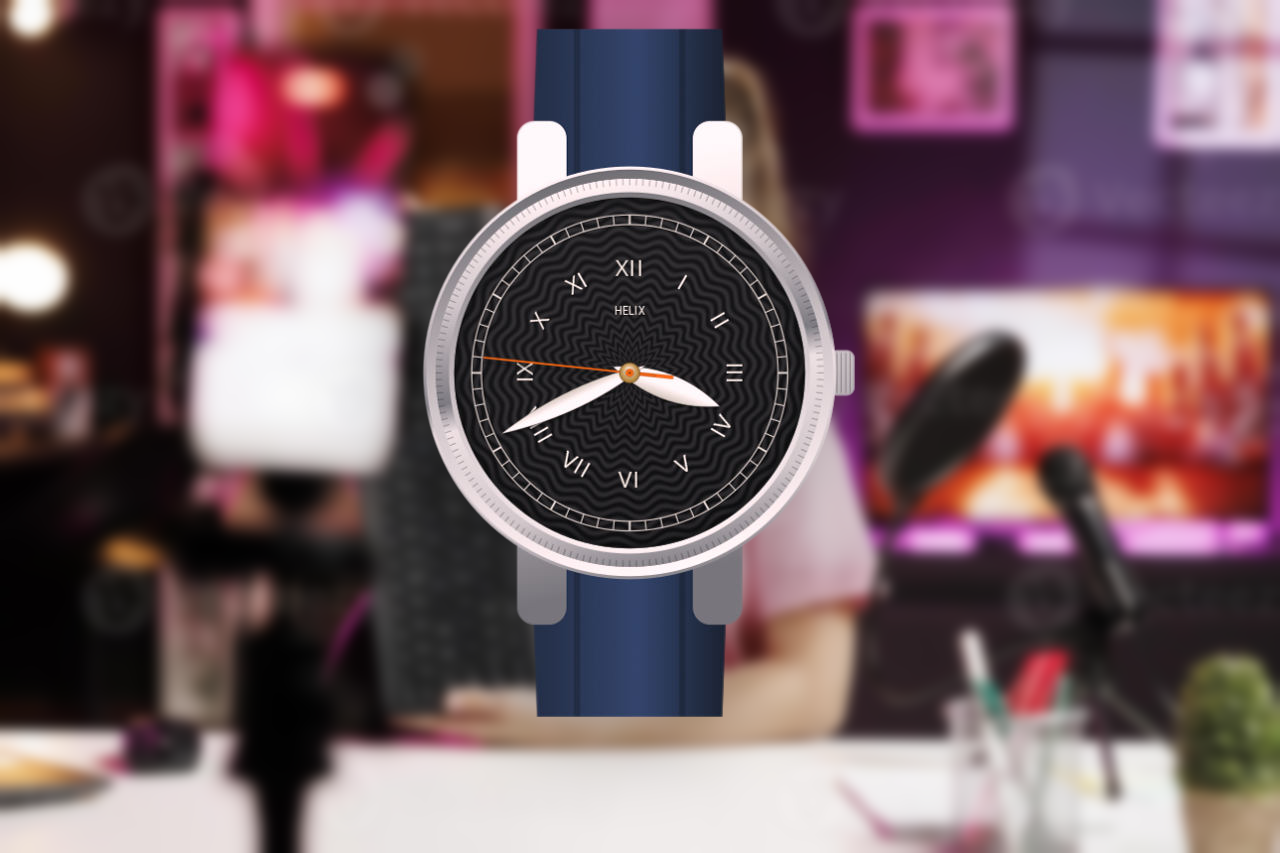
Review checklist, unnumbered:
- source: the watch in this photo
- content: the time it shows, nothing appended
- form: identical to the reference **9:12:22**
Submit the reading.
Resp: **3:40:46**
